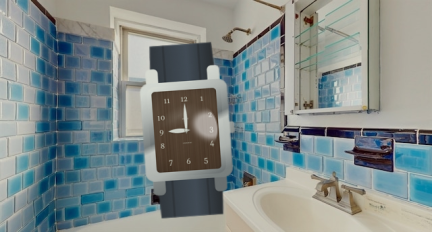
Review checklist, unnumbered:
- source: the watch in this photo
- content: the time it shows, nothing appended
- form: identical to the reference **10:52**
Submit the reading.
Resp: **9:00**
